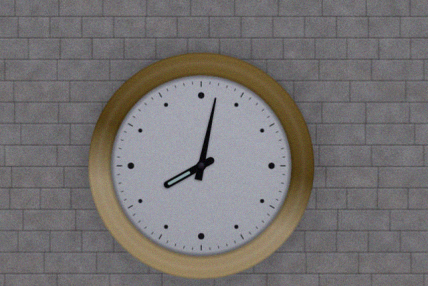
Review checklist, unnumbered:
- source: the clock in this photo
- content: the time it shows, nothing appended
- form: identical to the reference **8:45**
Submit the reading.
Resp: **8:02**
